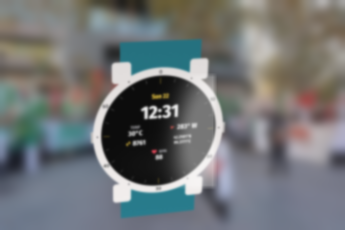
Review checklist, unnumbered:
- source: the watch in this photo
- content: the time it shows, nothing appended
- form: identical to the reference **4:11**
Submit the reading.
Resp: **12:31**
